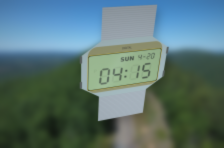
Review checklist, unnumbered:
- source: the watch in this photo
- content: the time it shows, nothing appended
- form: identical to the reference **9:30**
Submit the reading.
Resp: **4:15**
